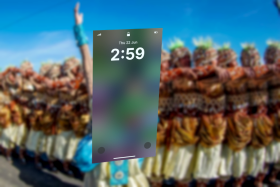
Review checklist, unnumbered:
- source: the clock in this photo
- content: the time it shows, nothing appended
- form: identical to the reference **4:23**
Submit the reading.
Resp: **2:59**
